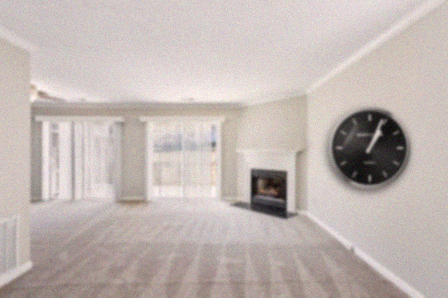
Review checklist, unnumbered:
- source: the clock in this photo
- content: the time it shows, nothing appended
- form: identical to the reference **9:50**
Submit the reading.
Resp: **1:04**
